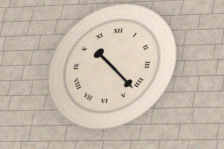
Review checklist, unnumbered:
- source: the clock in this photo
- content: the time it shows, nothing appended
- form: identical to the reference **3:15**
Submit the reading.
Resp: **10:22**
